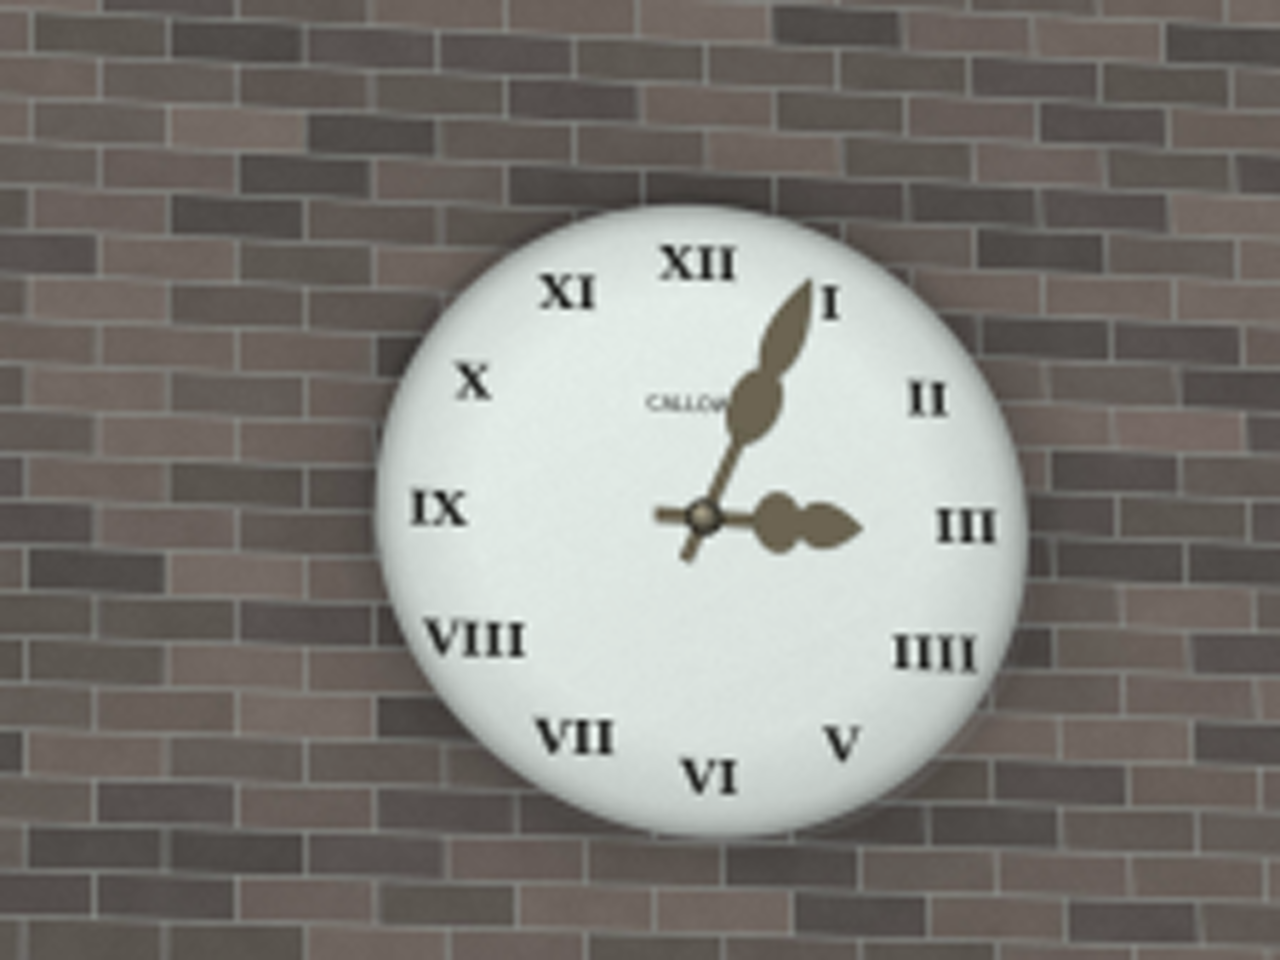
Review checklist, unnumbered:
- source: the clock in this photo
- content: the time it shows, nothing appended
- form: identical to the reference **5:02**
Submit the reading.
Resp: **3:04**
